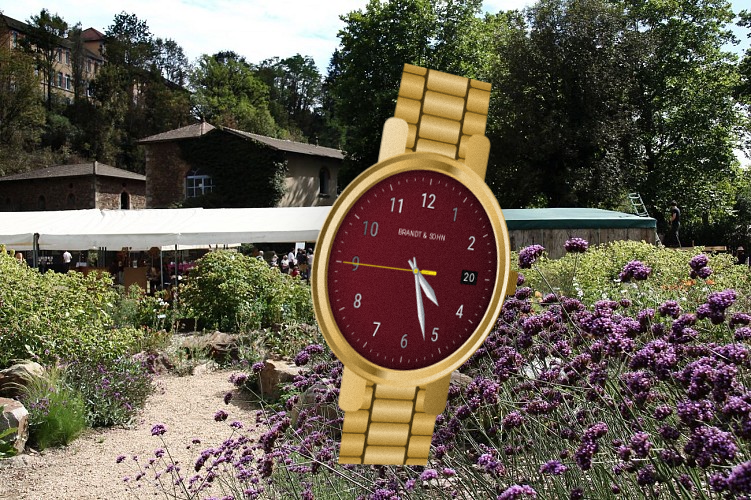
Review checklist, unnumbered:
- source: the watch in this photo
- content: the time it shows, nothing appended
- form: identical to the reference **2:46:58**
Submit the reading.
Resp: **4:26:45**
